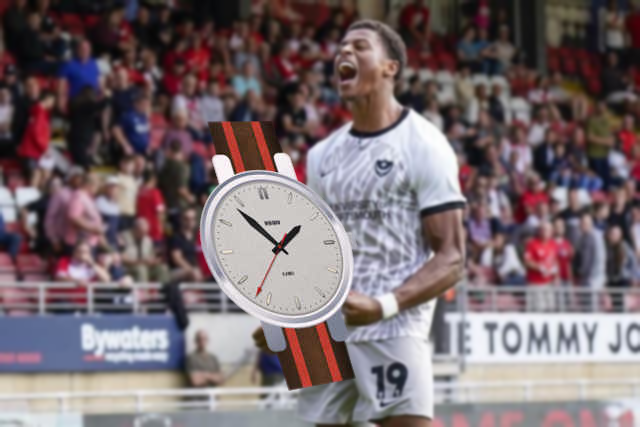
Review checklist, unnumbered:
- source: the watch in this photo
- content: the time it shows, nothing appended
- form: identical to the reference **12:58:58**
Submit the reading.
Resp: **1:53:37**
